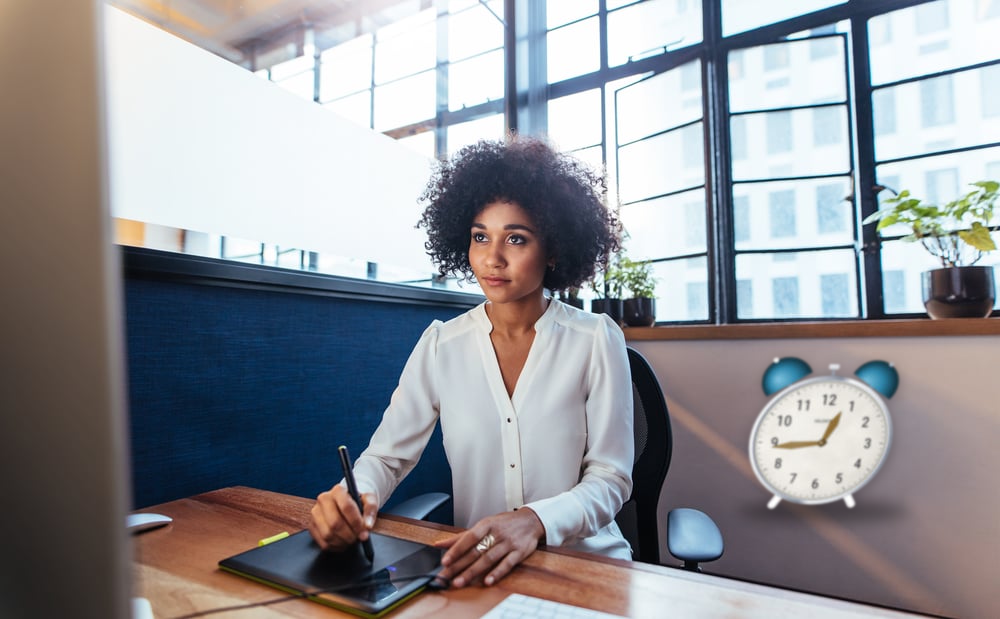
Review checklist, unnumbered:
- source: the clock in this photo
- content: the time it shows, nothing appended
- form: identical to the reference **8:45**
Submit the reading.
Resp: **12:44**
